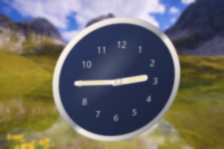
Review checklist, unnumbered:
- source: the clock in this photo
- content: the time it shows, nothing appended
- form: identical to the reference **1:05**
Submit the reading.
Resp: **2:45**
